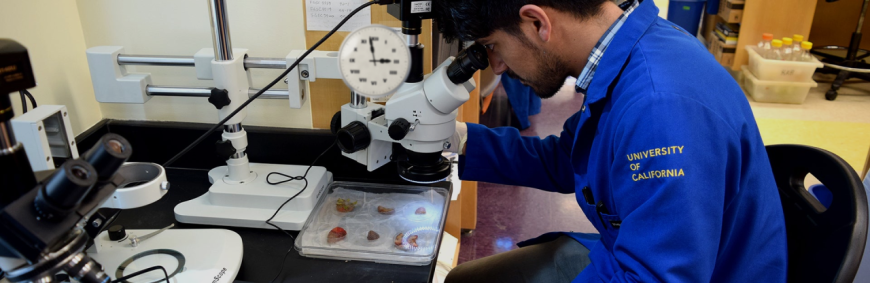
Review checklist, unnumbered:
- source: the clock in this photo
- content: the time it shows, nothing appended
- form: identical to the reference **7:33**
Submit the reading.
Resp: **2:58**
